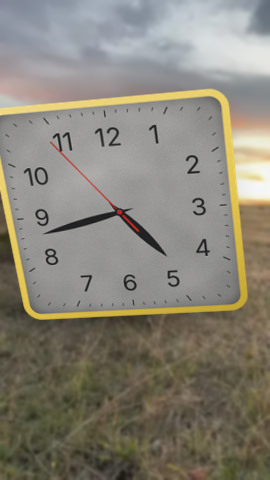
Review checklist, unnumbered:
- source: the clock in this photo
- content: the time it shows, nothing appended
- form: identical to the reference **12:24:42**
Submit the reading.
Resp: **4:42:54**
